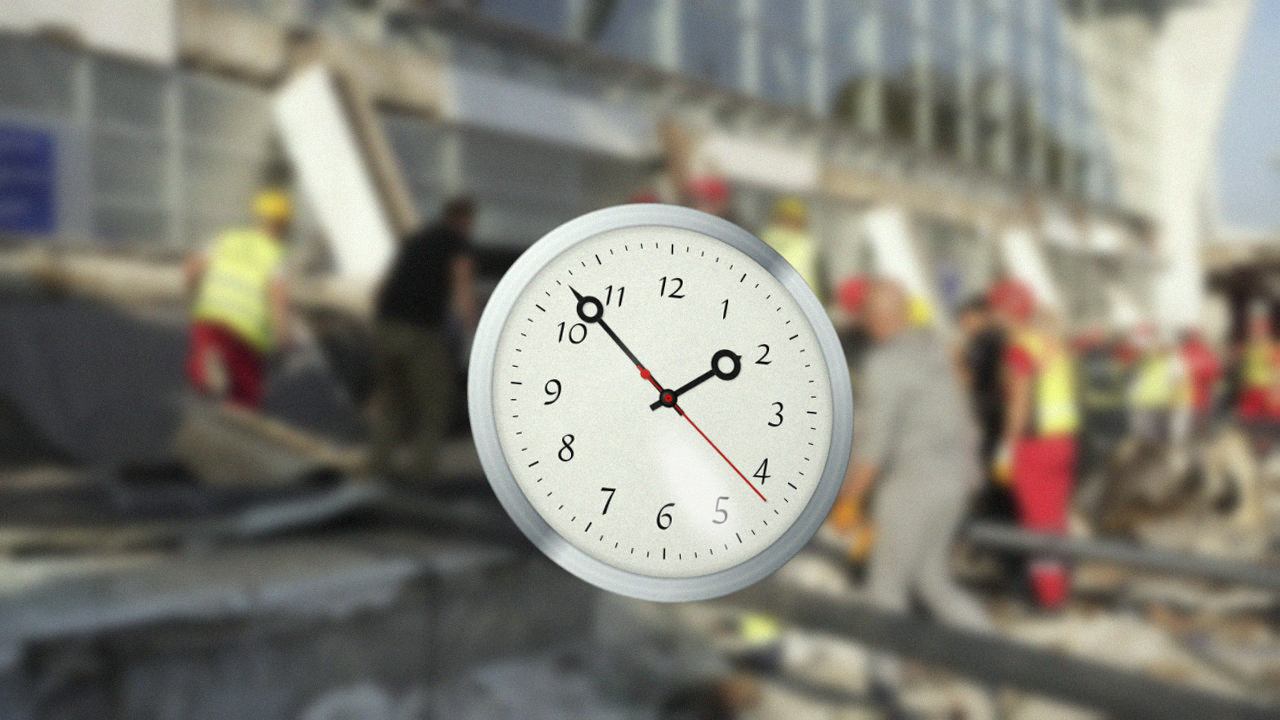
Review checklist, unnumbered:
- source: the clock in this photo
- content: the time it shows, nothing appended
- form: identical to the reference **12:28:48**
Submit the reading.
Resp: **1:52:22**
